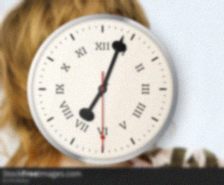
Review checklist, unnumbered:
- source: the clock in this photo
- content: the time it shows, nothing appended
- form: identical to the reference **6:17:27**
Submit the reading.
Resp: **7:03:30**
